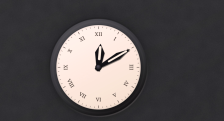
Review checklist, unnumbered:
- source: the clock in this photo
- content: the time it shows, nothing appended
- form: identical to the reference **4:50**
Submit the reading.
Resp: **12:10**
